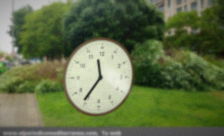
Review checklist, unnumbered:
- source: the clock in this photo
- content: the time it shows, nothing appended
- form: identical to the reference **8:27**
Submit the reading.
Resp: **11:36**
